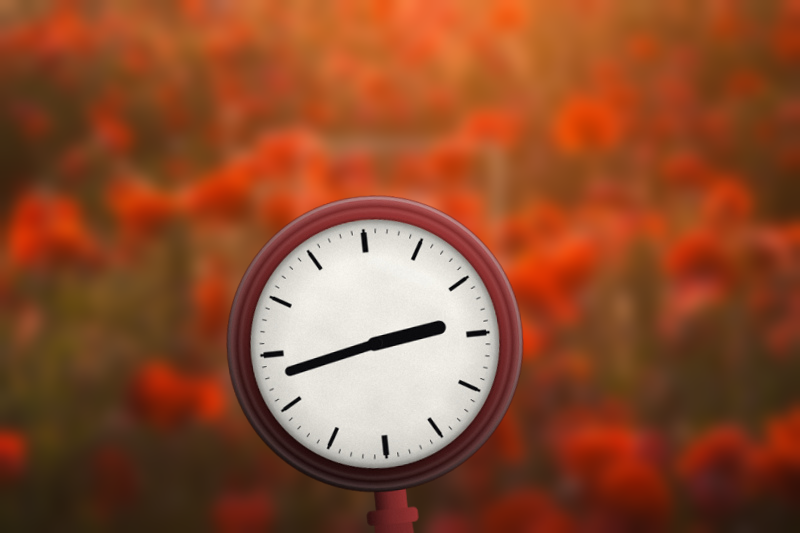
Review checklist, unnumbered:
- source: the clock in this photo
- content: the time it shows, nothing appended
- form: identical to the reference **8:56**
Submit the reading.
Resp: **2:43**
